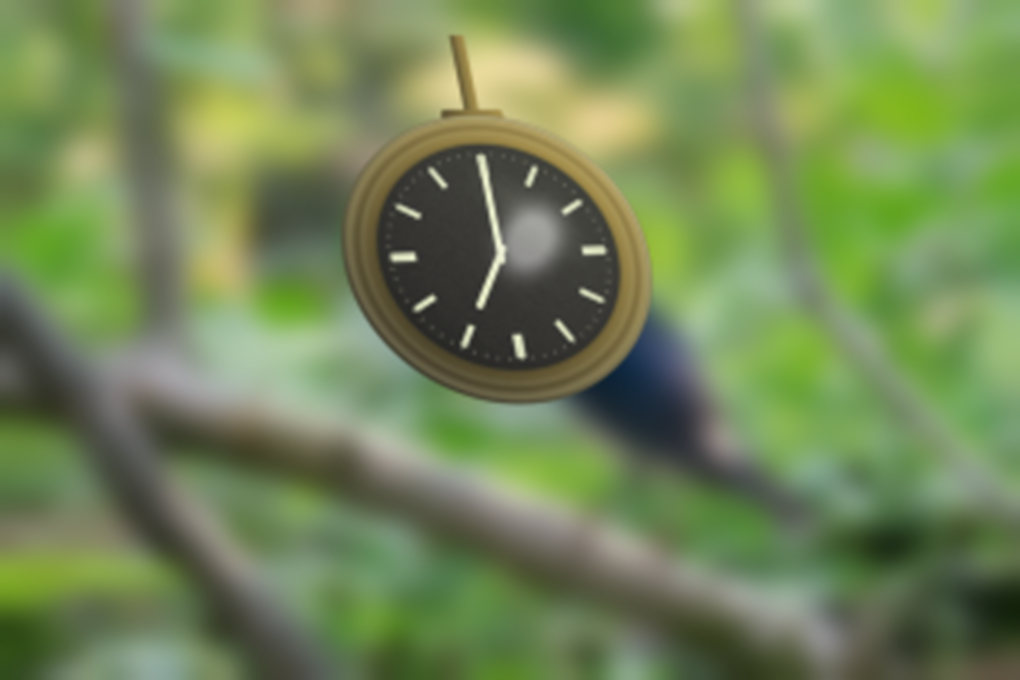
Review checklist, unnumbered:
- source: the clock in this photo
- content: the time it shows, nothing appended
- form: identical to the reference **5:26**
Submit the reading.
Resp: **7:00**
